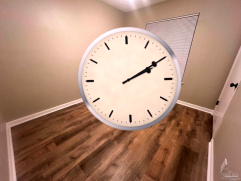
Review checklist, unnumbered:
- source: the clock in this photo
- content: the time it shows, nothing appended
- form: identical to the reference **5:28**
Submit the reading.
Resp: **2:10**
